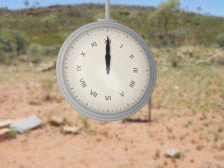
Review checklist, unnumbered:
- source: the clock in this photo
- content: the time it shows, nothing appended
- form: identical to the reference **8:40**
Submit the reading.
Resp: **12:00**
